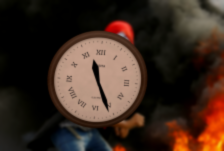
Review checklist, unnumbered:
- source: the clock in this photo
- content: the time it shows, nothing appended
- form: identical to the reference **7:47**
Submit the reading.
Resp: **11:26**
